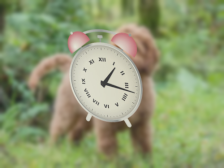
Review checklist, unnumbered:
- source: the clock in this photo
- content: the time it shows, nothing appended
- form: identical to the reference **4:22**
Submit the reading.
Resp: **1:17**
